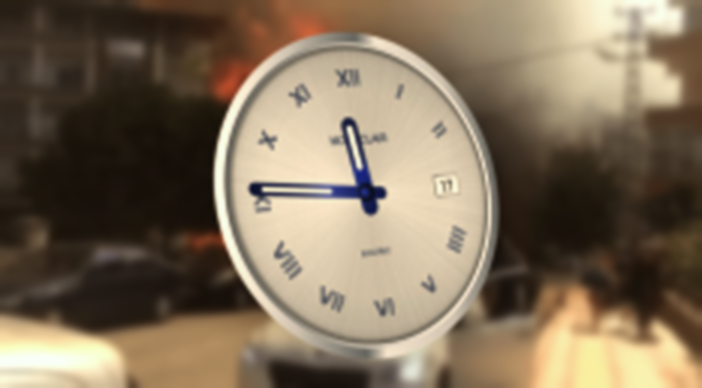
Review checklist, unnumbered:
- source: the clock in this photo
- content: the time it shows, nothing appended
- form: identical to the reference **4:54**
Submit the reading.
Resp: **11:46**
